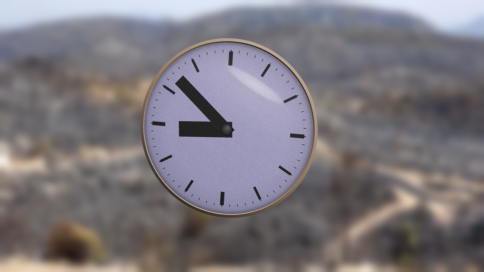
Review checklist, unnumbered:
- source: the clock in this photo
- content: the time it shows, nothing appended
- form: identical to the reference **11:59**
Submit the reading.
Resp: **8:52**
